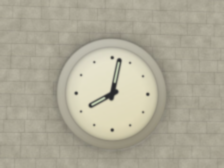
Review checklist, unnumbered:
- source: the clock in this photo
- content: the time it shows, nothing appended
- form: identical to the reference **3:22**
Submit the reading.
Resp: **8:02**
